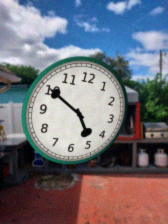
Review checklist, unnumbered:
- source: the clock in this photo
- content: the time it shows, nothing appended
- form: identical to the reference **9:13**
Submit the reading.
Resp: **4:50**
